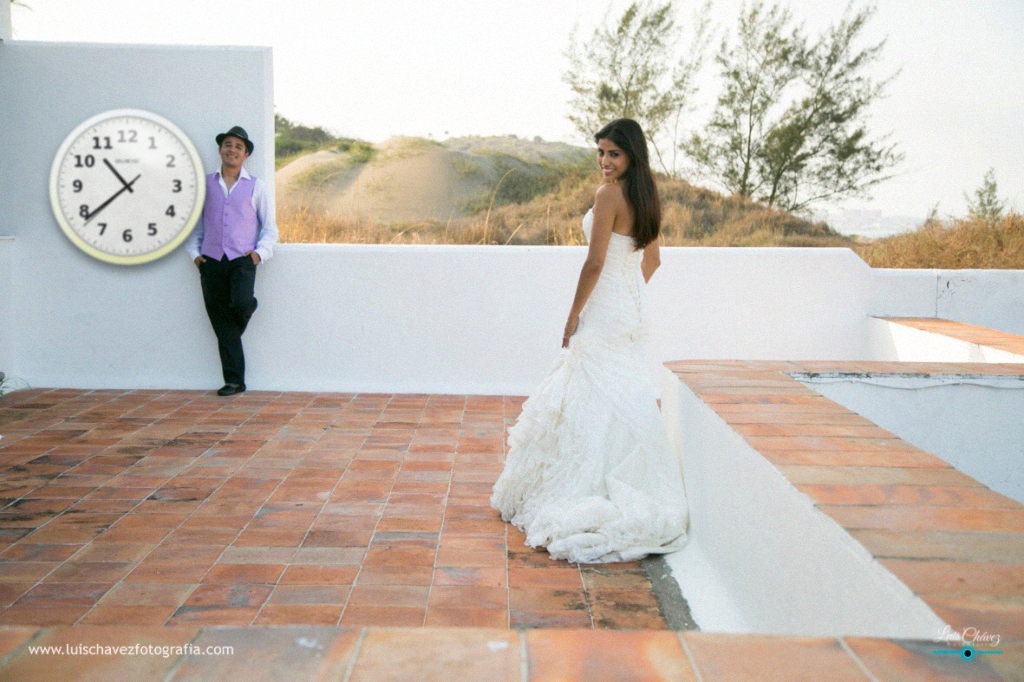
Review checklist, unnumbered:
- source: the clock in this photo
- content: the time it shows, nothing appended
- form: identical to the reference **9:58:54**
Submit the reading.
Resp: **10:38:38**
